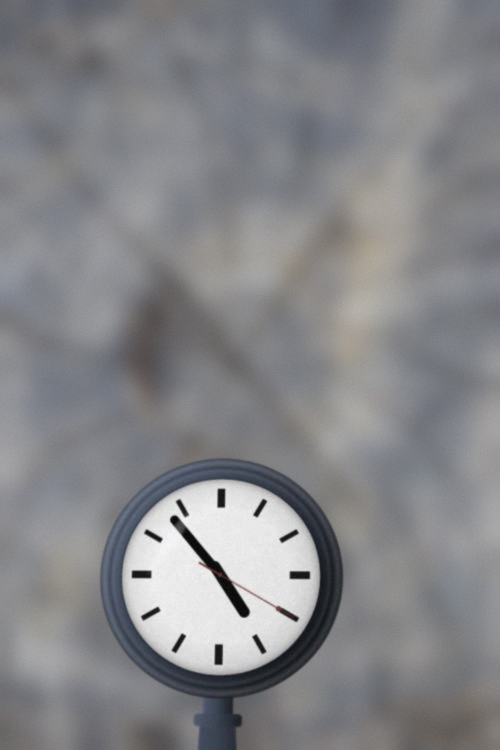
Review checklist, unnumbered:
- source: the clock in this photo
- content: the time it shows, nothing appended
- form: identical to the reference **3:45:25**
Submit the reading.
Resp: **4:53:20**
